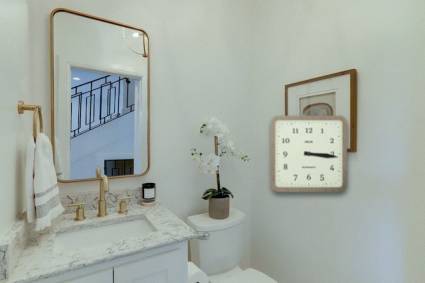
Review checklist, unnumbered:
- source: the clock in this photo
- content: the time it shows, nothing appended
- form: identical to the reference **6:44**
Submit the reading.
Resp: **3:16**
